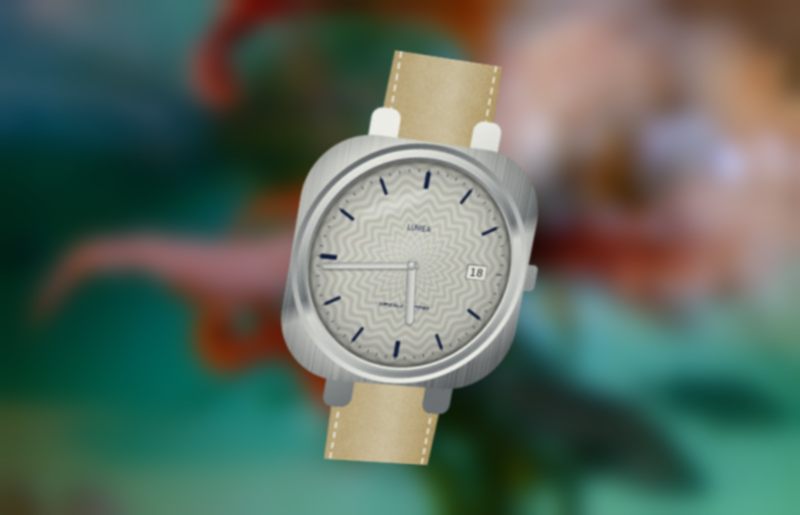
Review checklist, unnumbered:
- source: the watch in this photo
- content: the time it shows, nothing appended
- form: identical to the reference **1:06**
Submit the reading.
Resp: **5:44**
